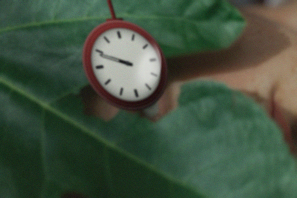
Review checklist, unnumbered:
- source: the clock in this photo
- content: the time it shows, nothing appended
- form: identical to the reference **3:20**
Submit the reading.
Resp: **9:49**
